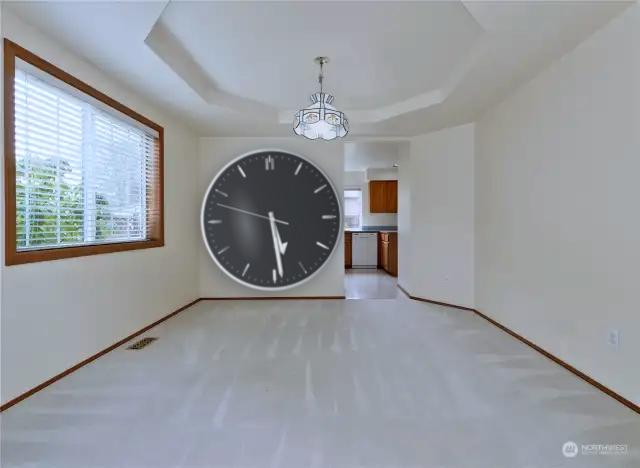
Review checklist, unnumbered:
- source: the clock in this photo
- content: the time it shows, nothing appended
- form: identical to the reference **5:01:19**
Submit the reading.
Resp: **5:28:48**
